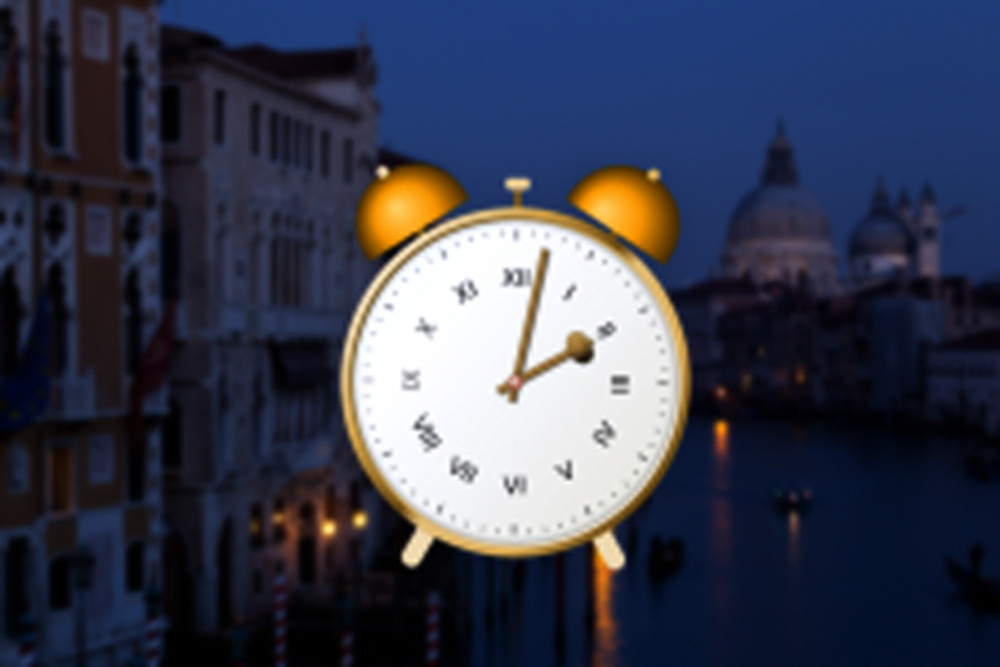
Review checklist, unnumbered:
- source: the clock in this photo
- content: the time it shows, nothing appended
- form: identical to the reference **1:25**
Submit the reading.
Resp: **2:02**
